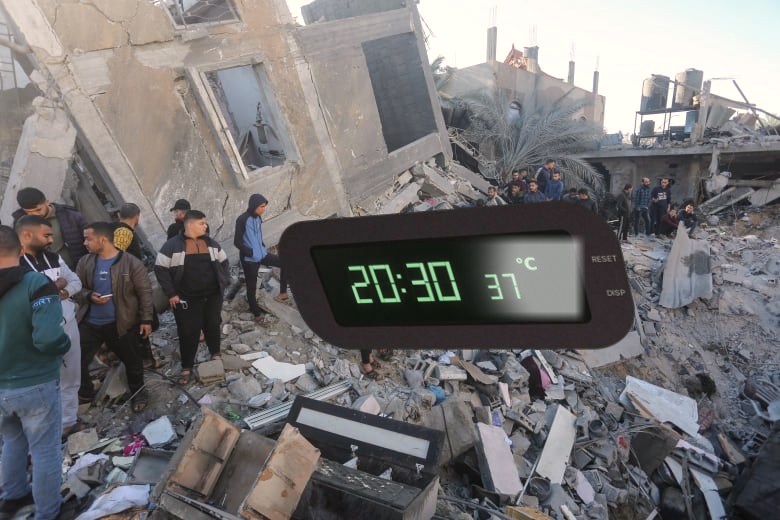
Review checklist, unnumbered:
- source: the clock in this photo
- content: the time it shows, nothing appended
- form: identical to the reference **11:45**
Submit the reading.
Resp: **20:30**
